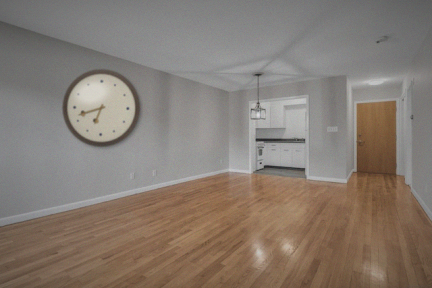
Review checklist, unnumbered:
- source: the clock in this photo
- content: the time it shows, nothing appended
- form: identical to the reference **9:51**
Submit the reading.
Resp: **6:42**
